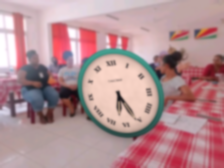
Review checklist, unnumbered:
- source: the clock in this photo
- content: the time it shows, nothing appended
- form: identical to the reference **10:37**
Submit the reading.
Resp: **6:26**
